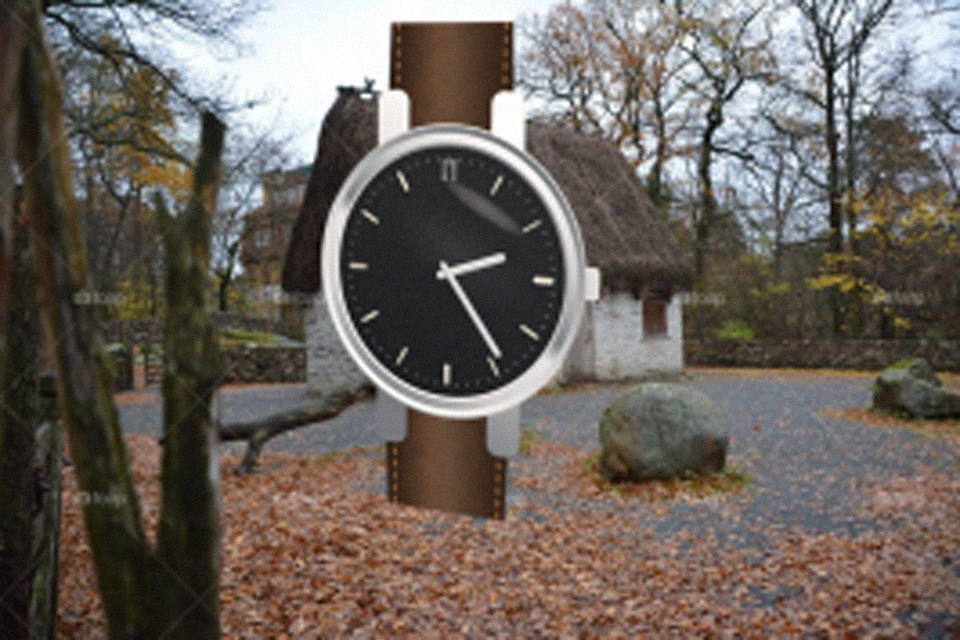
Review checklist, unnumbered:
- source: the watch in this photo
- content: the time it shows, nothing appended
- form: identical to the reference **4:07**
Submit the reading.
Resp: **2:24**
